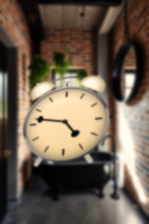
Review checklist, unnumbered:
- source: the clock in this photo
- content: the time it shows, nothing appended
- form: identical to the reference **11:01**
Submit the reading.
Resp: **4:47**
